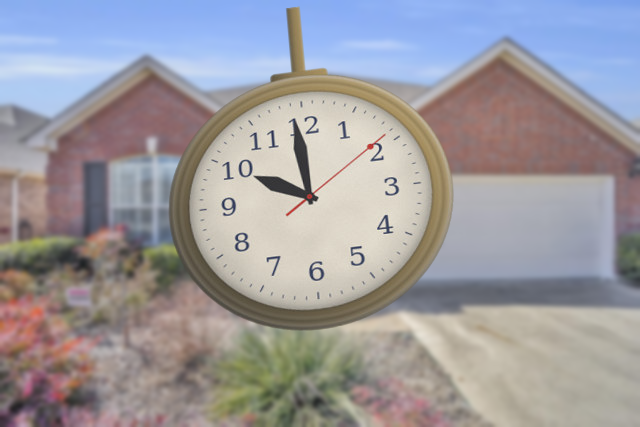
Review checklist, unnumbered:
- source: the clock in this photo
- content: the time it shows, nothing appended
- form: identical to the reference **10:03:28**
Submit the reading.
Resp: **9:59:09**
